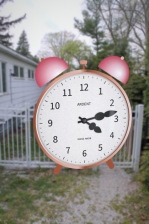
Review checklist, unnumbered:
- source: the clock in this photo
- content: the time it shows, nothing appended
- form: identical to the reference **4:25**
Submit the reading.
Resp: **4:13**
